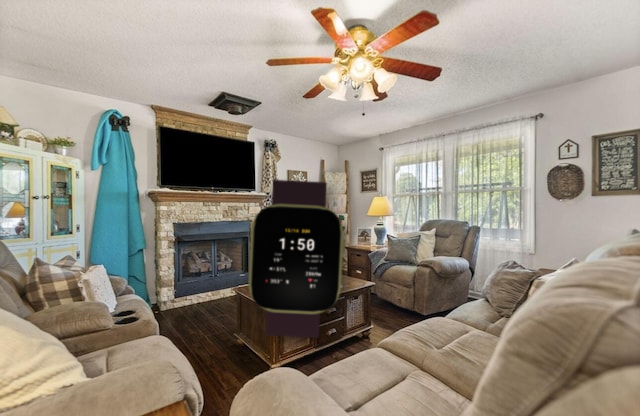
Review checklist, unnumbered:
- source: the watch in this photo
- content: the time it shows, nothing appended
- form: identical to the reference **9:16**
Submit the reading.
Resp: **1:50**
